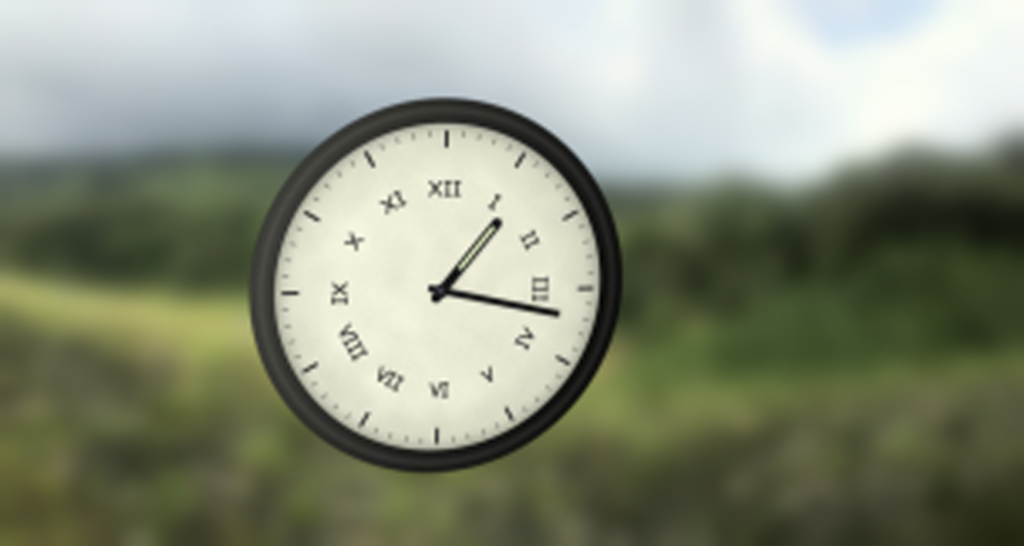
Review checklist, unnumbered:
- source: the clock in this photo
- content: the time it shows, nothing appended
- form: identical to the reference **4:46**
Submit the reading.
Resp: **1:17**
